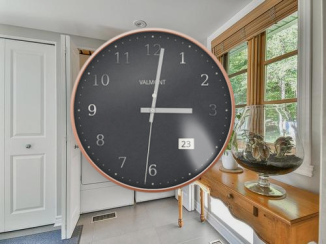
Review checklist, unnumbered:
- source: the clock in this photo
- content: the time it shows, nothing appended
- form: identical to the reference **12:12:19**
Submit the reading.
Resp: **3:01:31**
